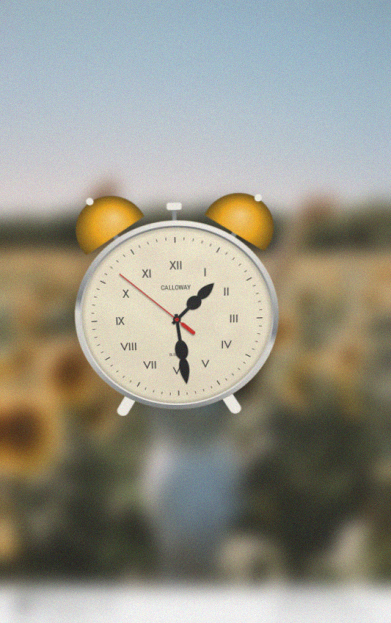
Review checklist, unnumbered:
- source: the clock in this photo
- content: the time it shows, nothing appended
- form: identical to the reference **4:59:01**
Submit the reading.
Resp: **1:28:52**
